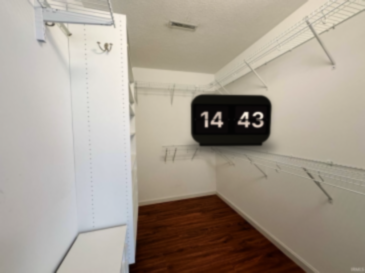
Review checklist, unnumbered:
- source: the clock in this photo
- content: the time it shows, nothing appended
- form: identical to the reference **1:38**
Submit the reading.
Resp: **14:43**
